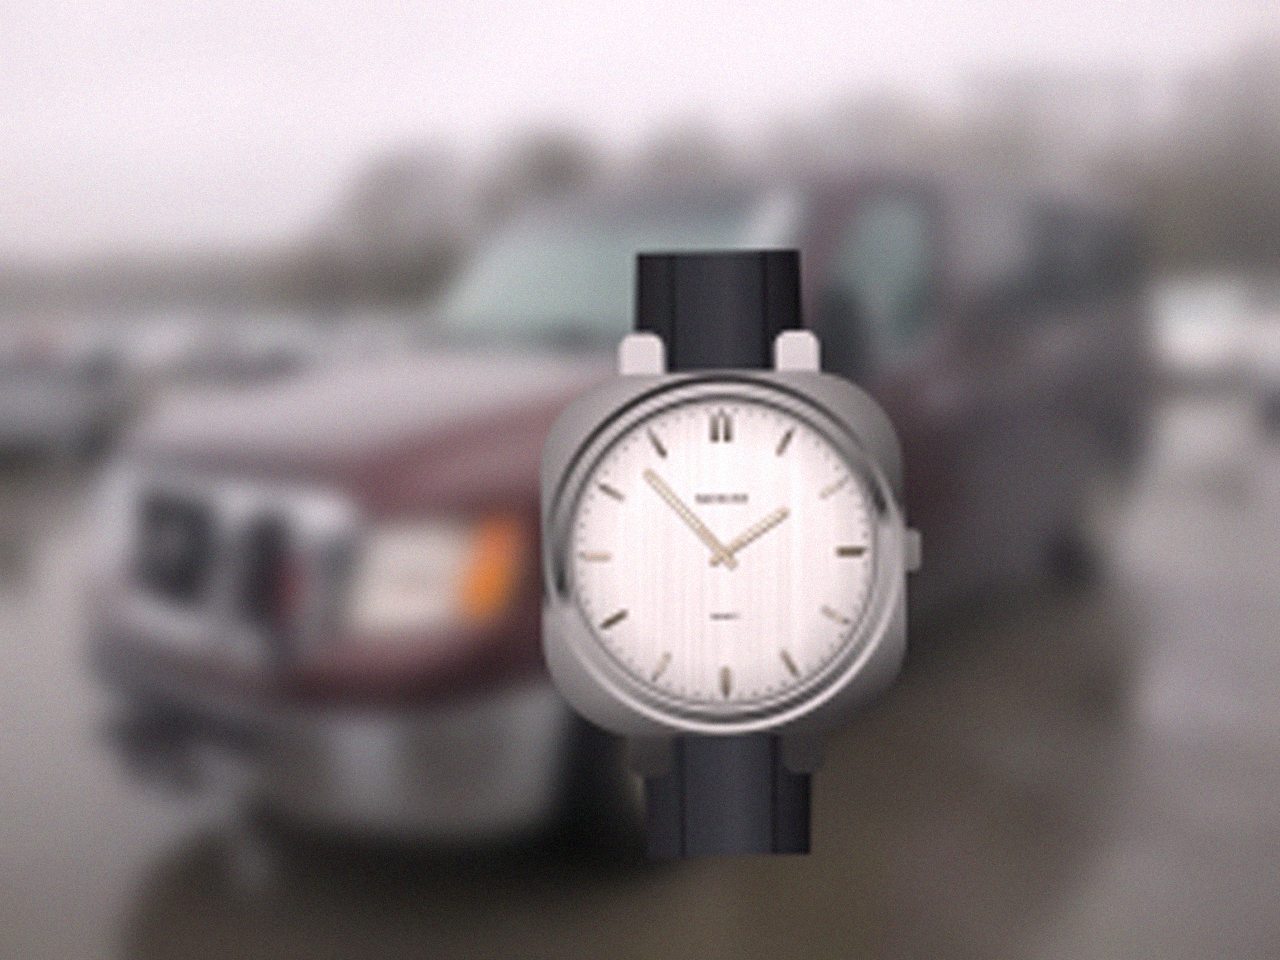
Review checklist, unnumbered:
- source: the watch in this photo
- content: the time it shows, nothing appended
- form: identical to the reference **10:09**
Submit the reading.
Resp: **1:53**
